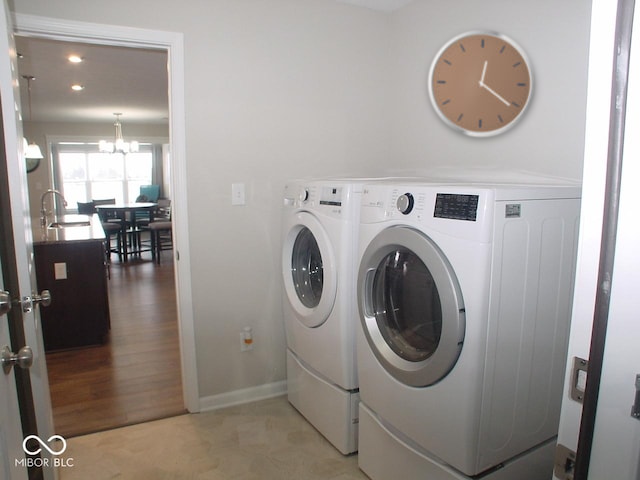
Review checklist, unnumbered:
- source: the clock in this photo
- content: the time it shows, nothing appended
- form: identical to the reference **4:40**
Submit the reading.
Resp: **12:21**
